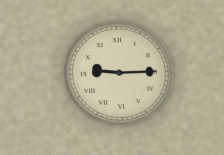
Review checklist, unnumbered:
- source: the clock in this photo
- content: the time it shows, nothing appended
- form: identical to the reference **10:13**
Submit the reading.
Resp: **9:15**
